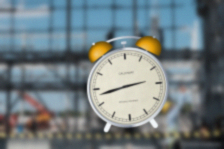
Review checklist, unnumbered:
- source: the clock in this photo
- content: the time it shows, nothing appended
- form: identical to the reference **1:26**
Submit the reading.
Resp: **2:43**
